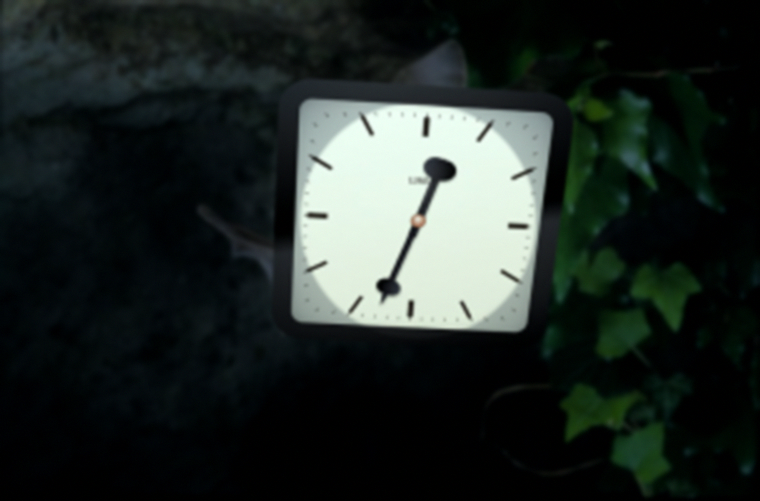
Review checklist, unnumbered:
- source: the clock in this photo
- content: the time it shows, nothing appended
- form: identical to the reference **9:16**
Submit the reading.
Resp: **12:33**
